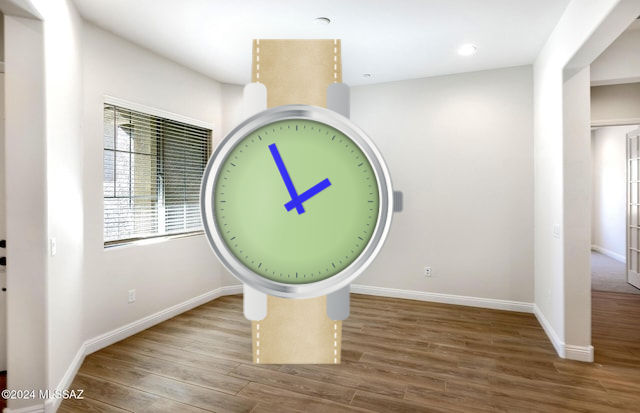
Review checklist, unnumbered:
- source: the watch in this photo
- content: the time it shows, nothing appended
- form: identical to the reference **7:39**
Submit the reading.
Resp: **1:56**
